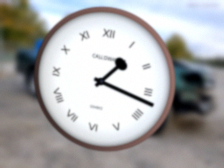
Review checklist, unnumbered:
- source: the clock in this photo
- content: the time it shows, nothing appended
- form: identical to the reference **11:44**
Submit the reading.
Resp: **1:17**
